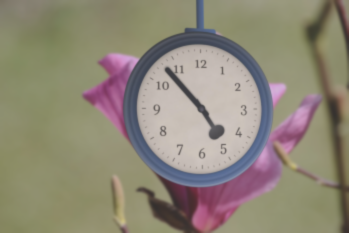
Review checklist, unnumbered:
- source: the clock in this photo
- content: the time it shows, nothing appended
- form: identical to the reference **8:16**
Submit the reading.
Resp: **4:53**
